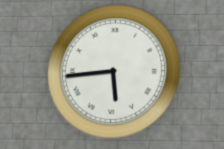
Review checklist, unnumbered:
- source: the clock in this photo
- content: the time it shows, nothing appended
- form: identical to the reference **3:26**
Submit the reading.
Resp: **5:44**
